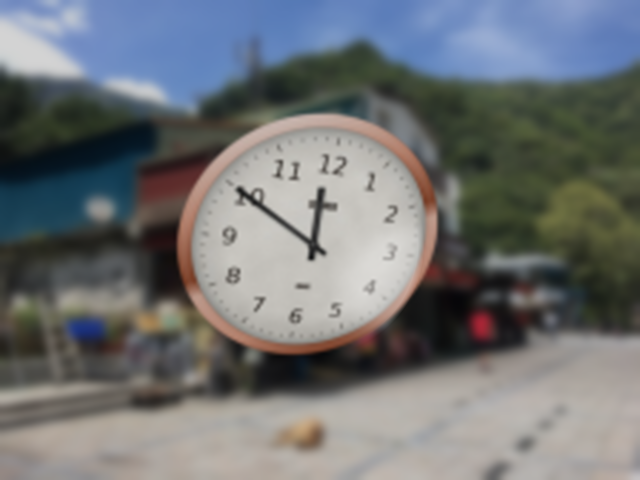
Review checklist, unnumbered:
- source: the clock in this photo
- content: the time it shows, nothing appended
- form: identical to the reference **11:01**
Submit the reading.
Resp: **11:50**
